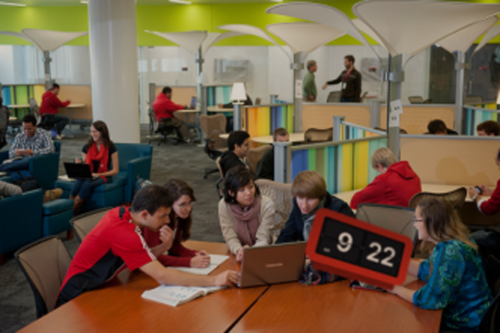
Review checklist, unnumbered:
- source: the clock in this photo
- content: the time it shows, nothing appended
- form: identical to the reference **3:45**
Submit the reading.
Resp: **9:22**
